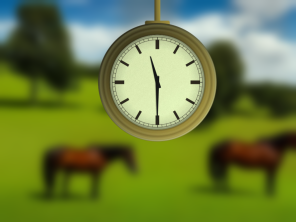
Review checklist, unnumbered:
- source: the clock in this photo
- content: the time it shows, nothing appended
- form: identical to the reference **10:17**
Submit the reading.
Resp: **11:30**
